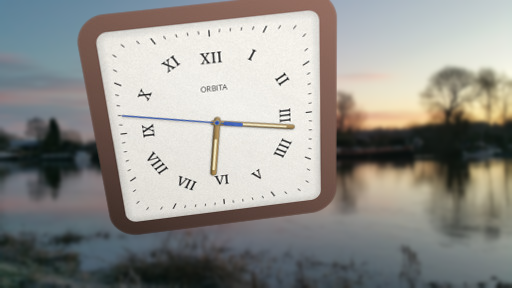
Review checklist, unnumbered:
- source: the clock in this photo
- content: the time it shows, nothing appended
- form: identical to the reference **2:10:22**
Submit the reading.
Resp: **6:16:47**
